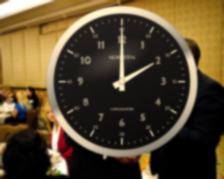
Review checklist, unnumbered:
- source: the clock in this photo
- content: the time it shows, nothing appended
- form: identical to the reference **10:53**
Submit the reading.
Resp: **2:00**
